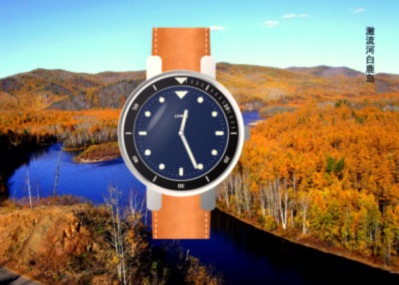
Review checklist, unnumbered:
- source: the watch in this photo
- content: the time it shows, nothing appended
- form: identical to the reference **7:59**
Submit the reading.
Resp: **12:26**
